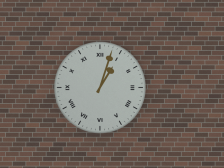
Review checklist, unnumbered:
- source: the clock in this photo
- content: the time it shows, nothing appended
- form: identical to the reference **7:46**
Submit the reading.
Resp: **1:03**
